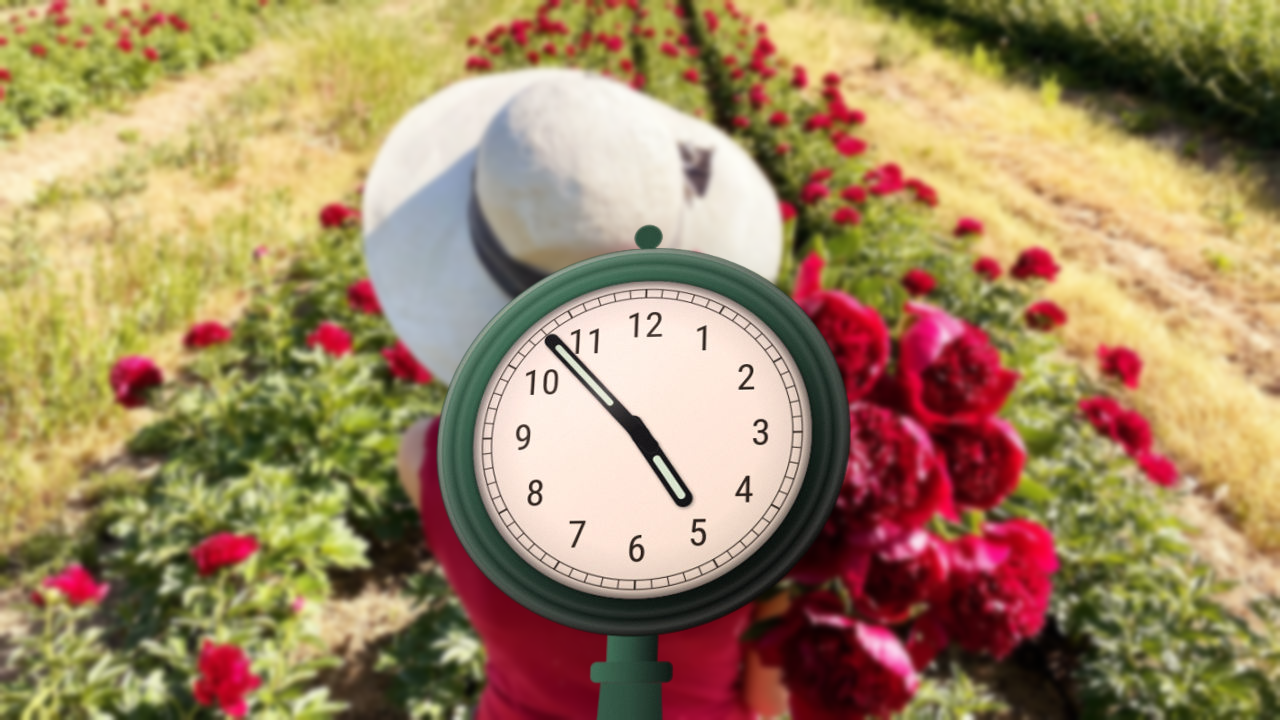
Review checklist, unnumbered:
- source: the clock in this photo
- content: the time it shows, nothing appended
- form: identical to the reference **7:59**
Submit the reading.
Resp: **4:53**
